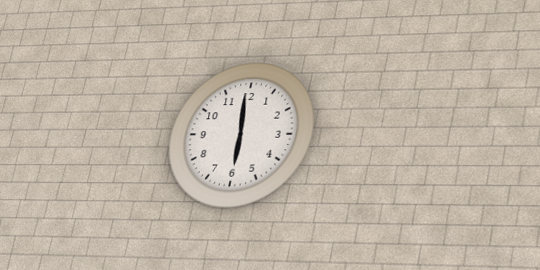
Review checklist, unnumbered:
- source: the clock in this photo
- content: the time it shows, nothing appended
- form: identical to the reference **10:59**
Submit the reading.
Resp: **5:59**
